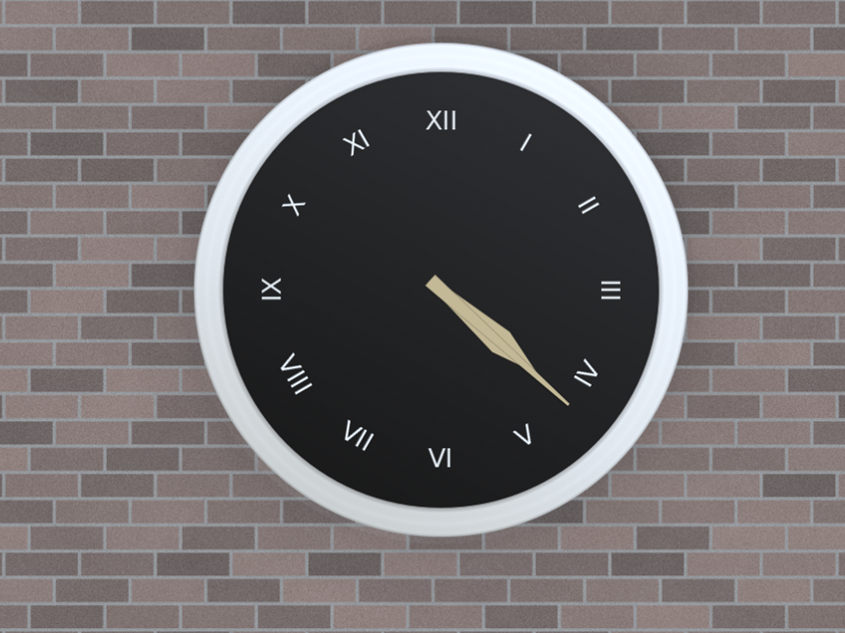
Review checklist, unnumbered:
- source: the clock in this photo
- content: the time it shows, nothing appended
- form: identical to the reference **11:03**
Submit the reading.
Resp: **4:22**
